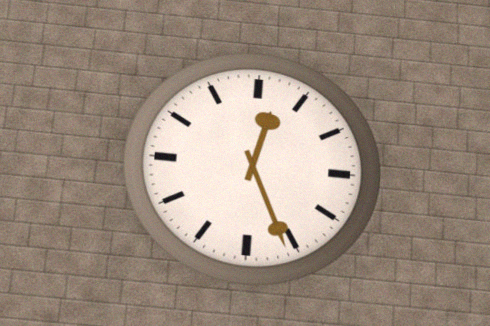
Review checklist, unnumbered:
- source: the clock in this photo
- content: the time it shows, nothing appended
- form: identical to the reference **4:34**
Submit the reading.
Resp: **12:26**
